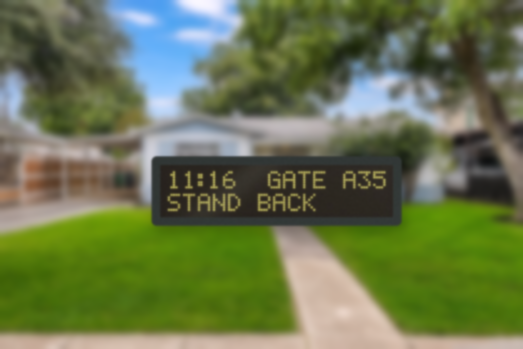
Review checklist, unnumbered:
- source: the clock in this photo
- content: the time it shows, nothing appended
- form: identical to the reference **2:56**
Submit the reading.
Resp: **11:16**
